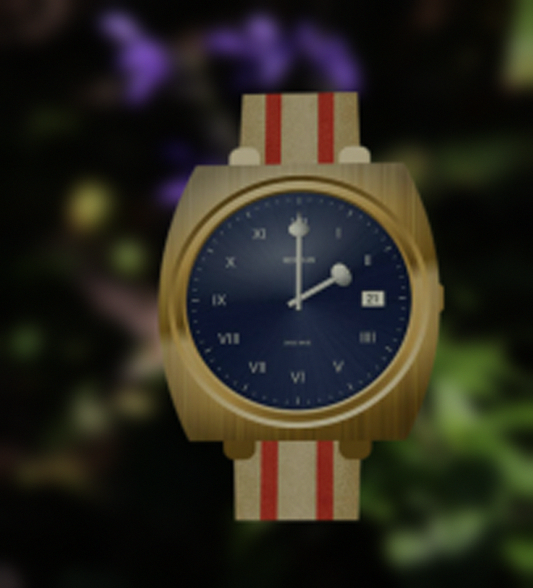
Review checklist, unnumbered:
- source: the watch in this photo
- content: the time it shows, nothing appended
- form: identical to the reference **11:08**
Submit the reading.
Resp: **2:00**
